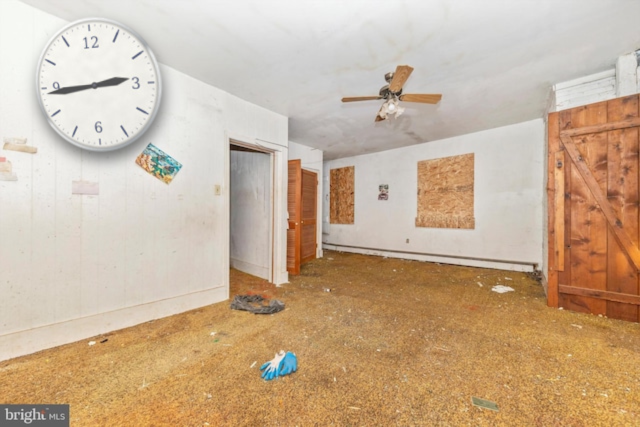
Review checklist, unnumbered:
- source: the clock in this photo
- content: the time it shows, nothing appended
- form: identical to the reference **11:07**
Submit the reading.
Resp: **2:44**
